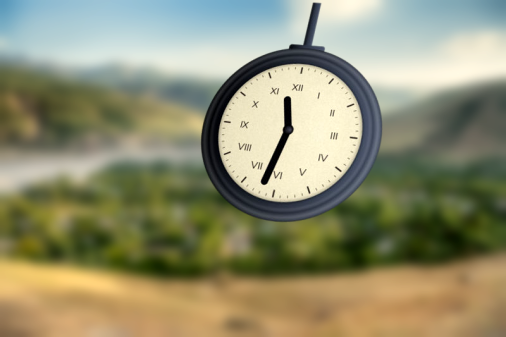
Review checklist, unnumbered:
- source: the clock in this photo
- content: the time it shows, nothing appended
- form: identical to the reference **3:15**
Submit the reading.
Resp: **11:32**
